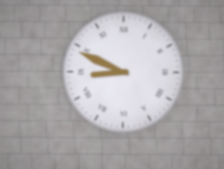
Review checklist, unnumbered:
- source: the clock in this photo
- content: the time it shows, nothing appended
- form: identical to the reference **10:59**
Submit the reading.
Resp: **8:49**
